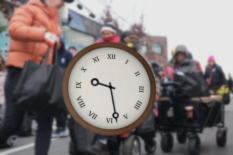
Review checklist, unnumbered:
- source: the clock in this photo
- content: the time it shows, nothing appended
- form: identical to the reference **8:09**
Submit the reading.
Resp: **9:28**
